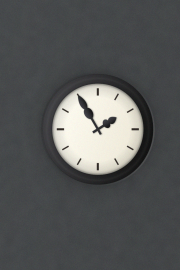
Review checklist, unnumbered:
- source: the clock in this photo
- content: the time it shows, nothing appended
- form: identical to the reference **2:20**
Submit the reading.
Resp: **1:55**
